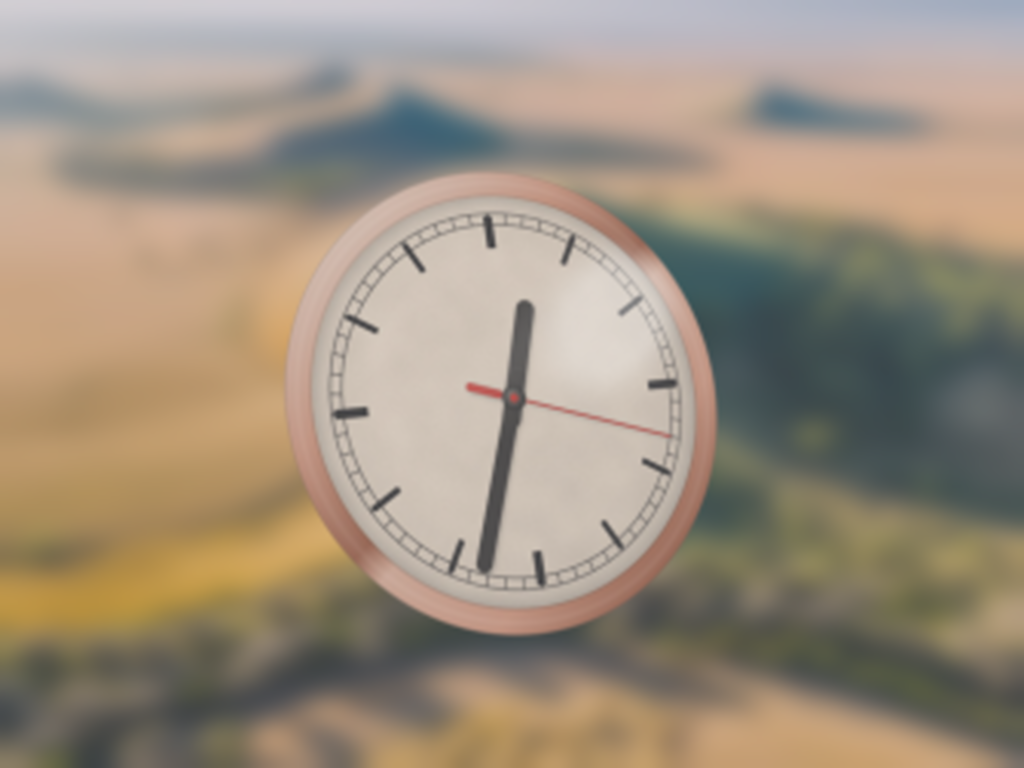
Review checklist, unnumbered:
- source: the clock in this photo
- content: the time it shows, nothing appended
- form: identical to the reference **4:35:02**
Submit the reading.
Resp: **12:33:18**
